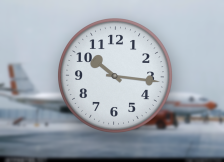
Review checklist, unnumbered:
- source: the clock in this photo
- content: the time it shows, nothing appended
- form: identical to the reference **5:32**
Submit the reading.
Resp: **10:16**
